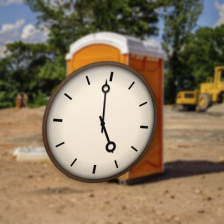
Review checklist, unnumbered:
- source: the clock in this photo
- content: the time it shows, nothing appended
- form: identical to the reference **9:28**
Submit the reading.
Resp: **4:59**
